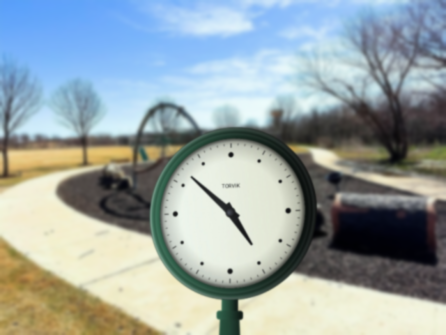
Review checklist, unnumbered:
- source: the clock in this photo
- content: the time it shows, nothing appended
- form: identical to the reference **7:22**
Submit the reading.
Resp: **4:52**
